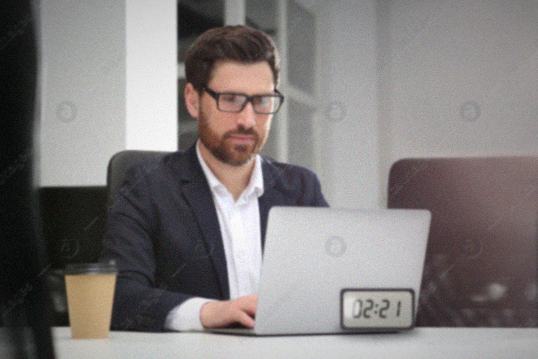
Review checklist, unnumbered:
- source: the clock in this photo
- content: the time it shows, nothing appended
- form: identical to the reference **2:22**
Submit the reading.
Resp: **2:21**
